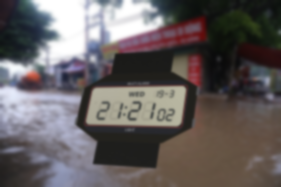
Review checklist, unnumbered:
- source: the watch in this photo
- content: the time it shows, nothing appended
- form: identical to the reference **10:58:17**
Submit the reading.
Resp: **21:21:02**
